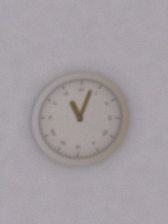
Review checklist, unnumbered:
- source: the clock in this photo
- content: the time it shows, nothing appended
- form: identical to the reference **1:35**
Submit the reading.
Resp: **11:03**
